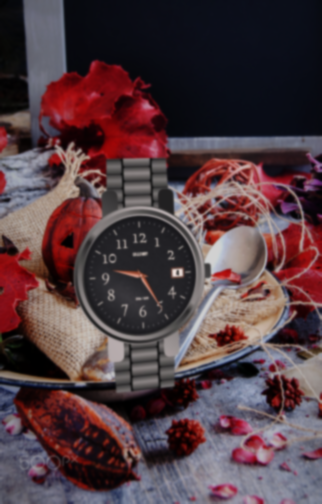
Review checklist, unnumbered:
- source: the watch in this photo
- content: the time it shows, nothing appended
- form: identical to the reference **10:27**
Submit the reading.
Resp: **9:25**
